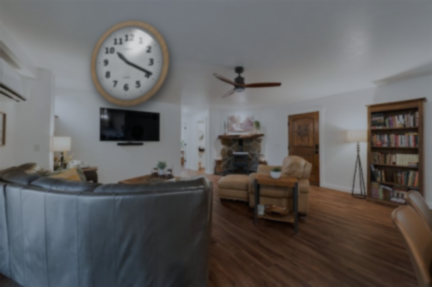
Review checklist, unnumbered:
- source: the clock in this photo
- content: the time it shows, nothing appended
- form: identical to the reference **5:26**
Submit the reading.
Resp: **10:19**
